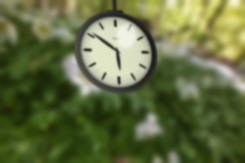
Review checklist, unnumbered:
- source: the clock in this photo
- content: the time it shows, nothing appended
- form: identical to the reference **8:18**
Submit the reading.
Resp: **5:51**
